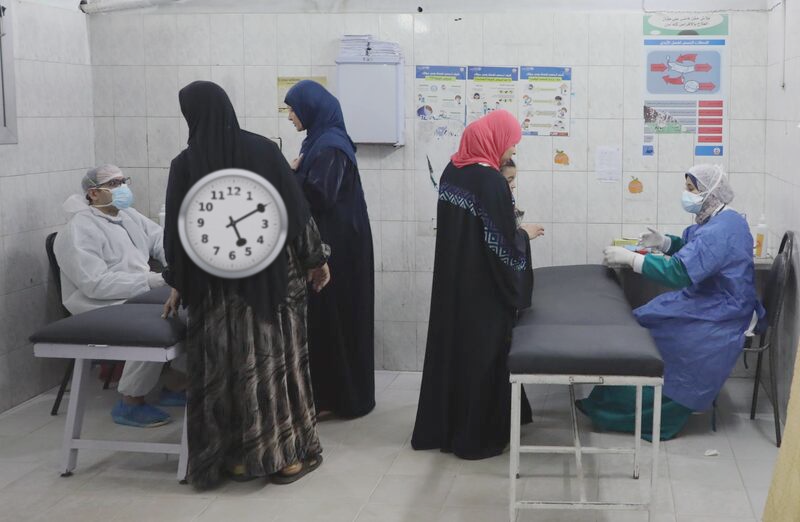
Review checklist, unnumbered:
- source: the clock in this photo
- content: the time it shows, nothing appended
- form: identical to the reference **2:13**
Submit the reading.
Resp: **5:10**
